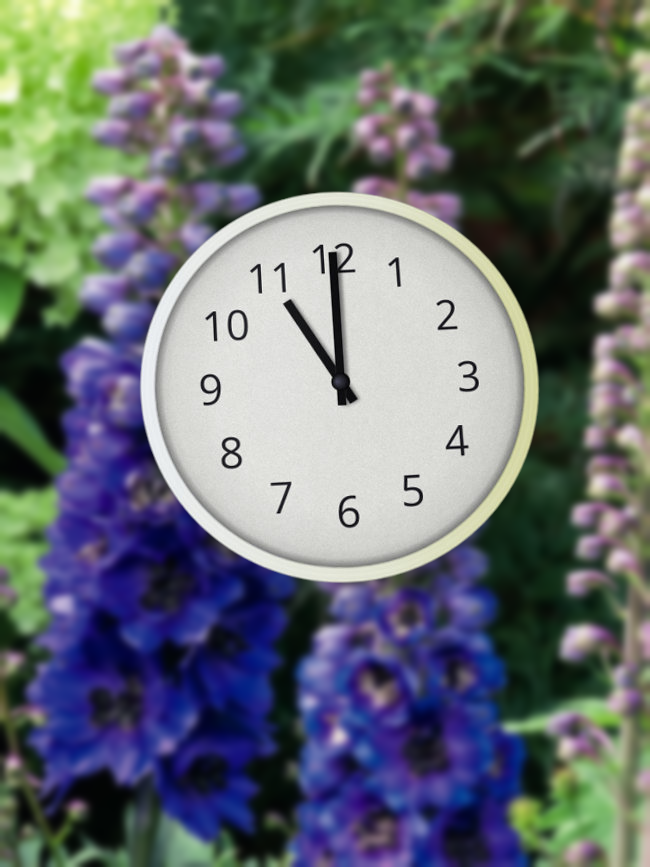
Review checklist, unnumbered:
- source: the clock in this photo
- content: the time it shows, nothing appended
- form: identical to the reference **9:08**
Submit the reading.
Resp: **11:00**
